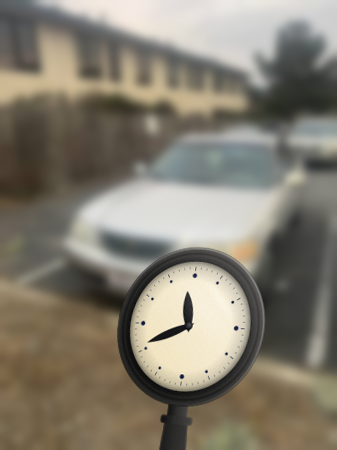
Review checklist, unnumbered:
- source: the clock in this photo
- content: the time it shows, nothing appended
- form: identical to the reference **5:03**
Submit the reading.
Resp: **11:41**
